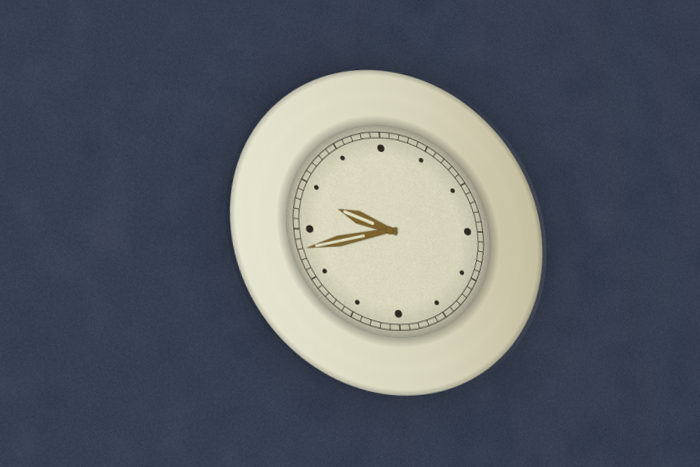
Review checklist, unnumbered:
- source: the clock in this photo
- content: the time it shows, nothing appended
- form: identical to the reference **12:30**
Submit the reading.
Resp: **9:43**
